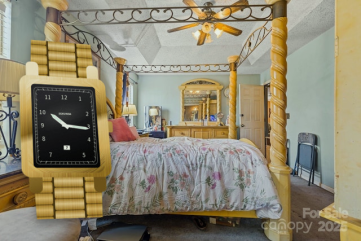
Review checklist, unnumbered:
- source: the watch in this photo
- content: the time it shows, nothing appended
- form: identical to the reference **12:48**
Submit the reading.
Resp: **10:16**
